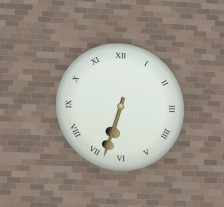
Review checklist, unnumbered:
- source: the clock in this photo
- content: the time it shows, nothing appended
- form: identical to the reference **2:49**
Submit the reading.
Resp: **6:33**
